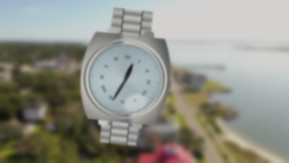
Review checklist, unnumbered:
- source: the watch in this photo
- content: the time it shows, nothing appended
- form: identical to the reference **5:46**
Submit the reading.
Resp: **12:34**
